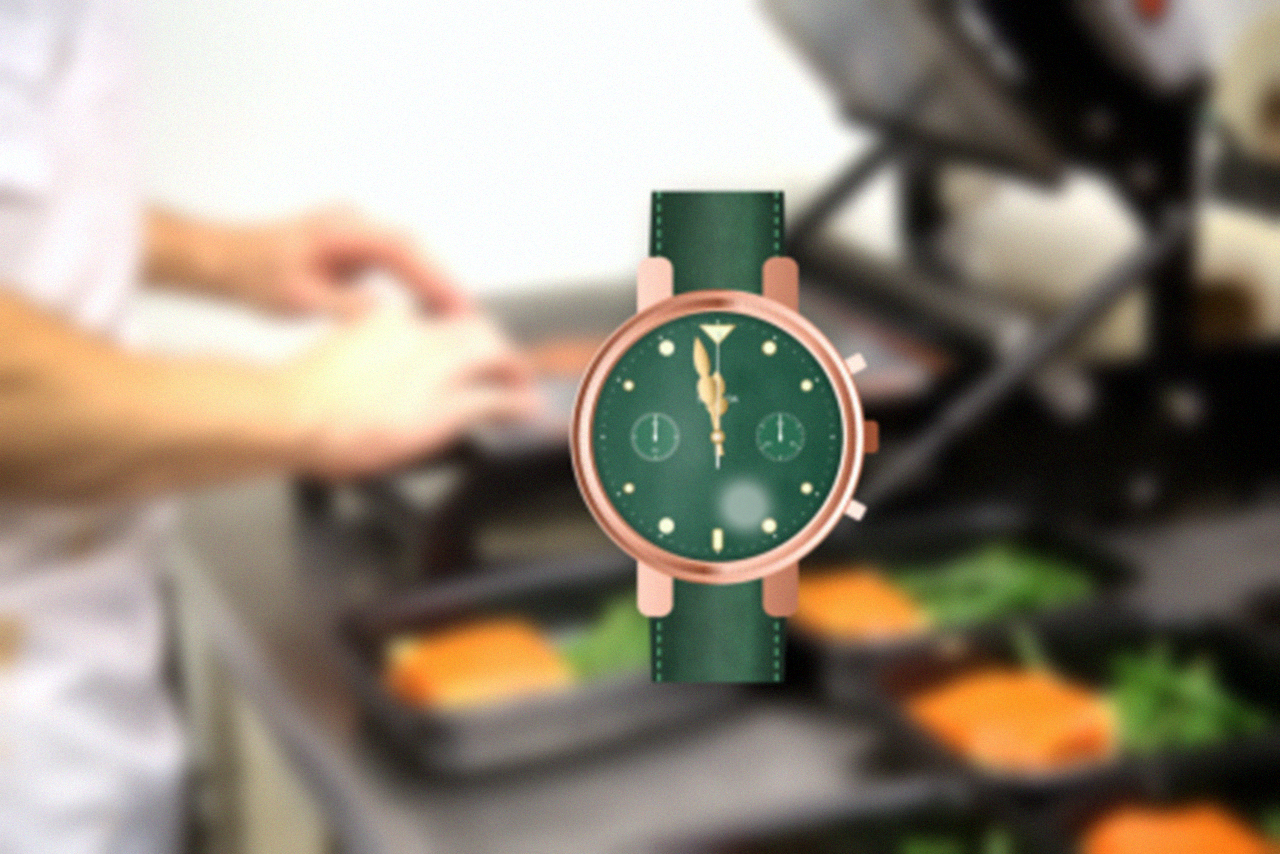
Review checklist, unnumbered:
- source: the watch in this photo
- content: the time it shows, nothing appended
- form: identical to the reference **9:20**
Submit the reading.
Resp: **11:58**
